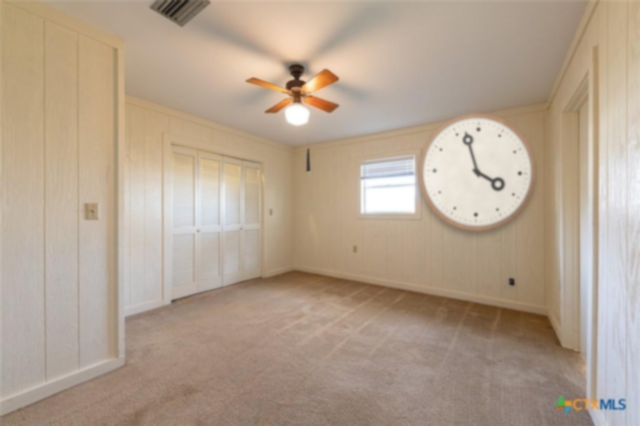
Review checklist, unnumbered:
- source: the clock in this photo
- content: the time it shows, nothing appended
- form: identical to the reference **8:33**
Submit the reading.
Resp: **3:57**
